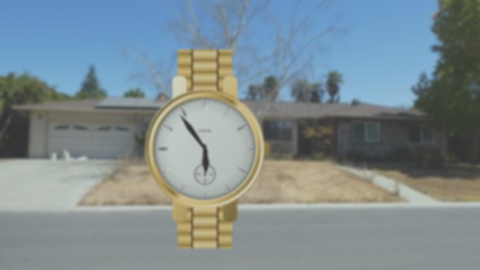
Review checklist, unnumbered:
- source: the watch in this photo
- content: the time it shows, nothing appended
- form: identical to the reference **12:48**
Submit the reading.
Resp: **5:54**
